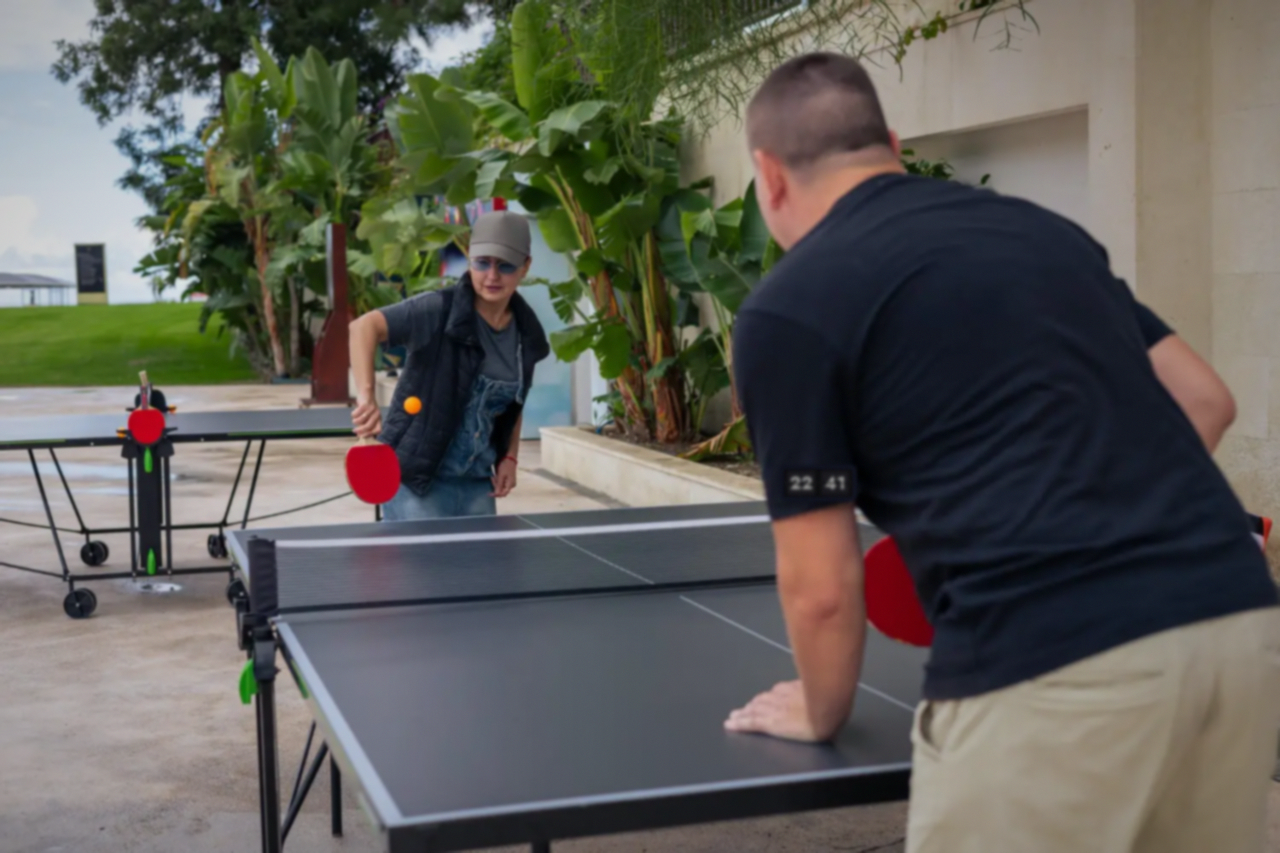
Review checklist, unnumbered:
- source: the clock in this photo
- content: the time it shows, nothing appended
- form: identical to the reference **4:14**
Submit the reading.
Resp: **22:41**
